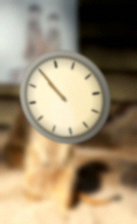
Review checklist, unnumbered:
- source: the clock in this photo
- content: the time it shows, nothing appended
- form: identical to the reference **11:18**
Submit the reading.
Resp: **10:55**
